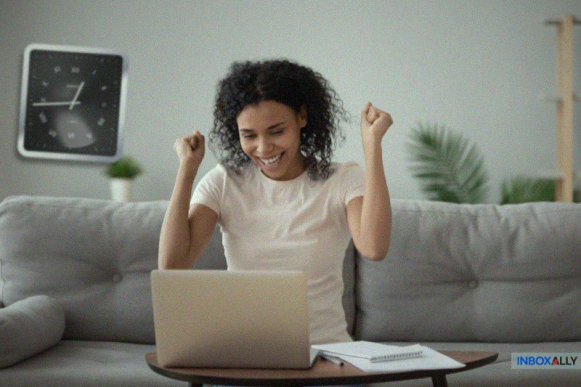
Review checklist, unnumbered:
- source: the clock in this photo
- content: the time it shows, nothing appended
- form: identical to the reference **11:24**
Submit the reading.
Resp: **12:44**
